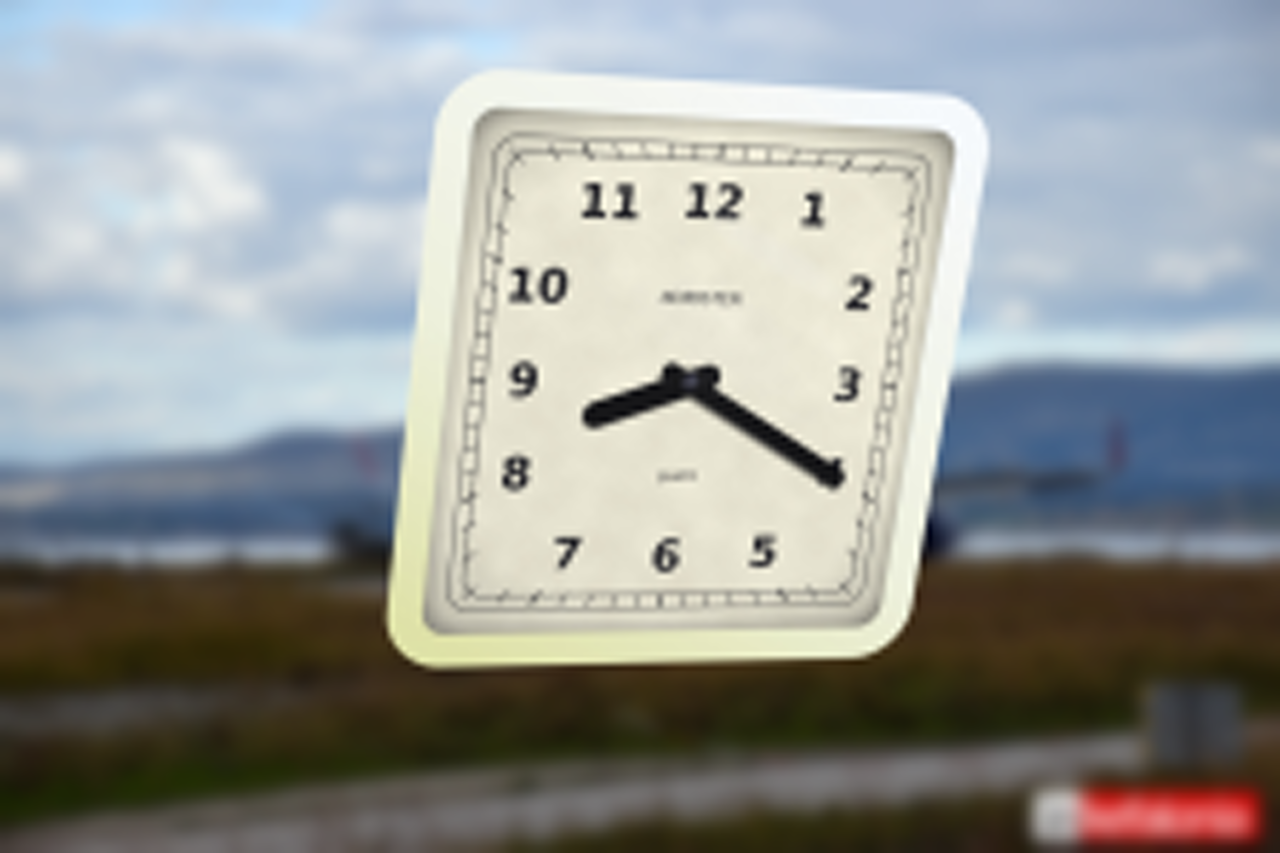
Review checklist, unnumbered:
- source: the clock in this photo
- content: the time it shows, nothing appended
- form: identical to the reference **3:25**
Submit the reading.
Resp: **8:20**
